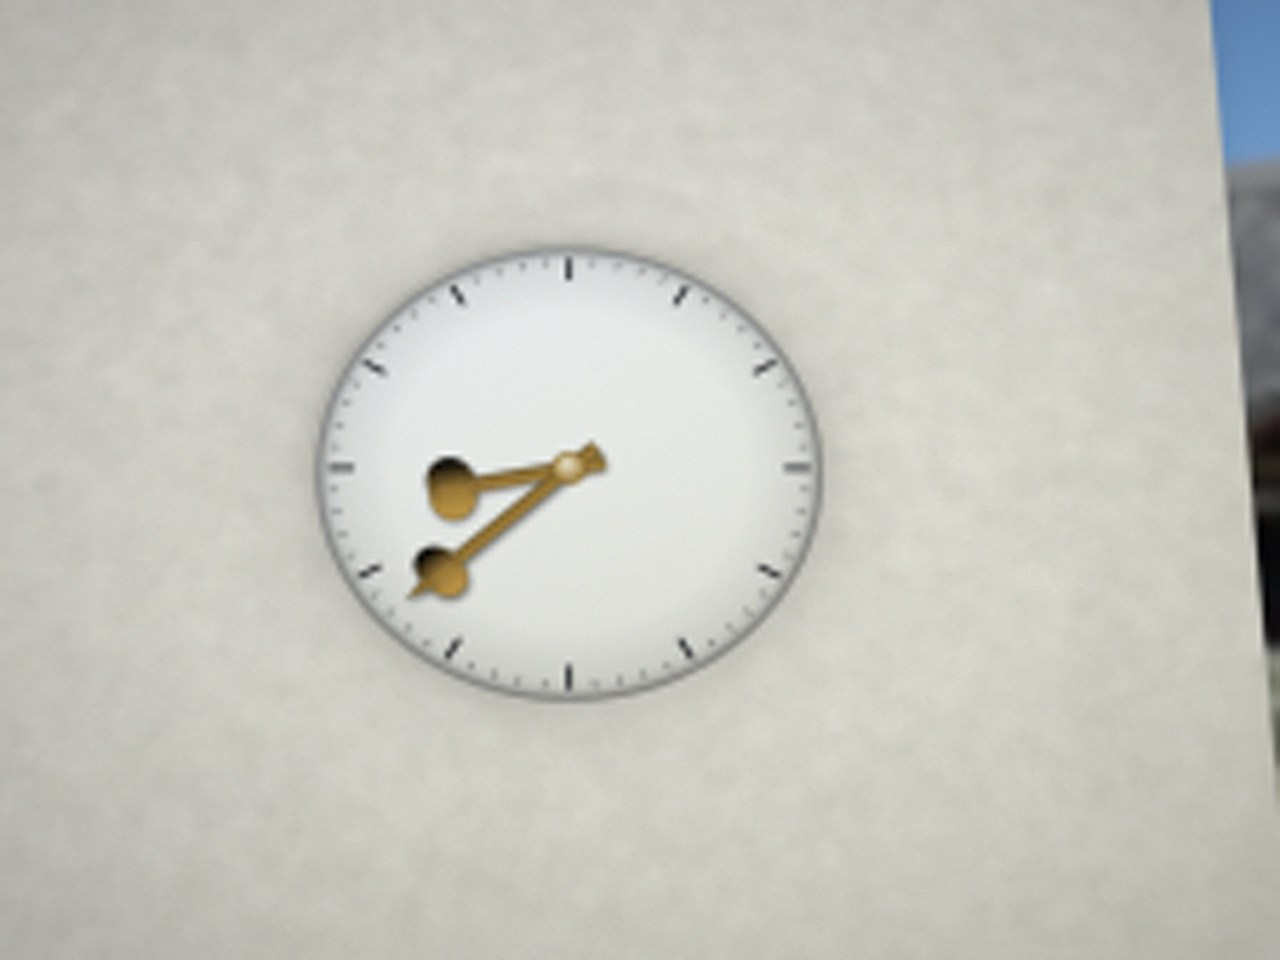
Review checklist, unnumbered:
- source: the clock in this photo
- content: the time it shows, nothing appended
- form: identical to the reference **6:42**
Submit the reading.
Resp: **8:38**
